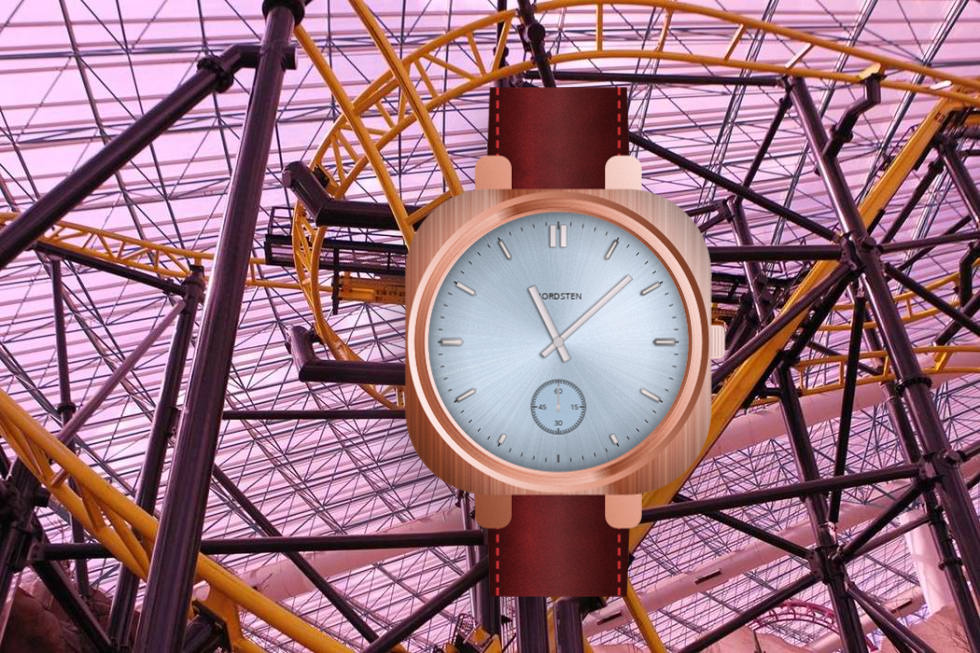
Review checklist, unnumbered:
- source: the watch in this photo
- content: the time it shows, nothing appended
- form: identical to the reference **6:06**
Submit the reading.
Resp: **11:08**
